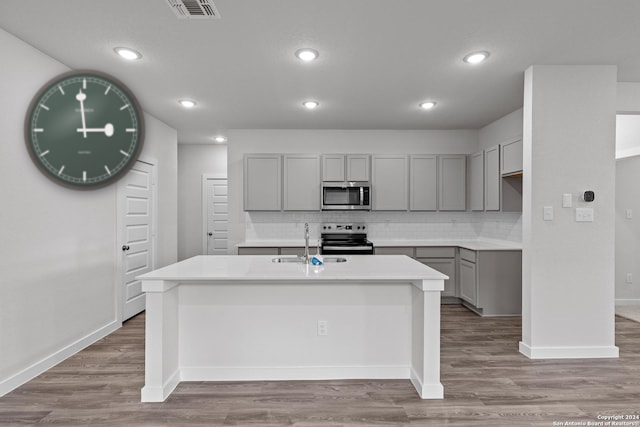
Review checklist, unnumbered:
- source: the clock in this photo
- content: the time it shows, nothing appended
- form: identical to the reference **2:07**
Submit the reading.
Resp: **2:59**
